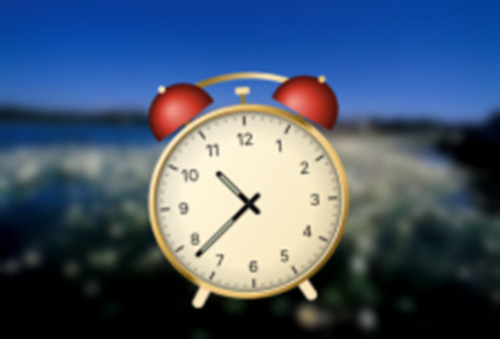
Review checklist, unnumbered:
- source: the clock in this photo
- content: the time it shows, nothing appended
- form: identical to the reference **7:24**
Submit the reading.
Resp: **10:38**
